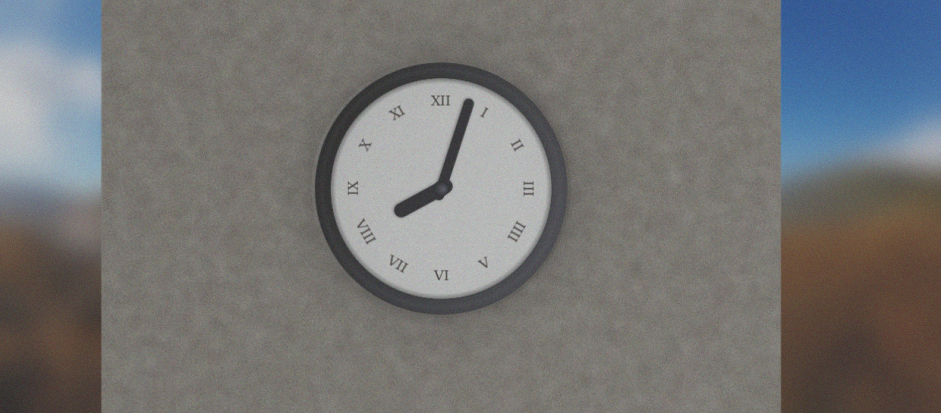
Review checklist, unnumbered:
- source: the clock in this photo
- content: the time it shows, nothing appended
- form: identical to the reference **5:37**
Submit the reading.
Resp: **8:03**
